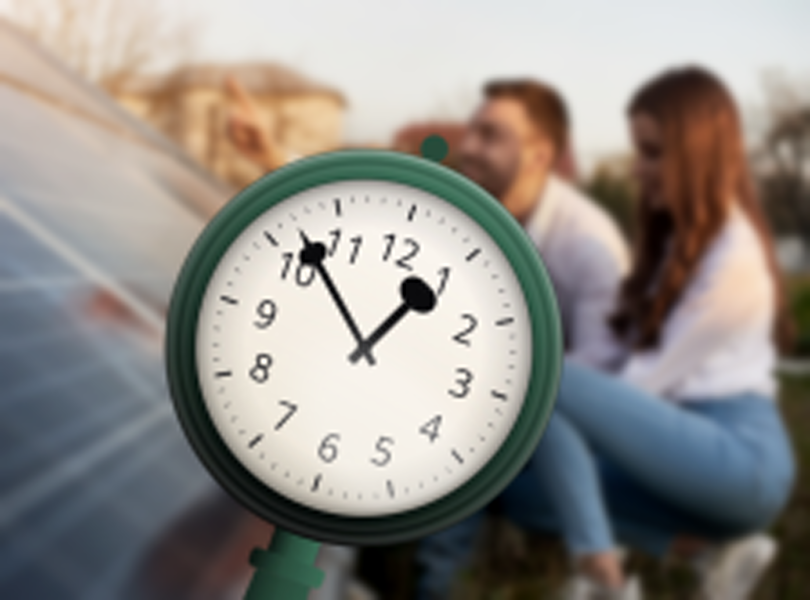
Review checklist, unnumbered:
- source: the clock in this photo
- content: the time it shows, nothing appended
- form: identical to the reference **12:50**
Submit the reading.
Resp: **12:52**
